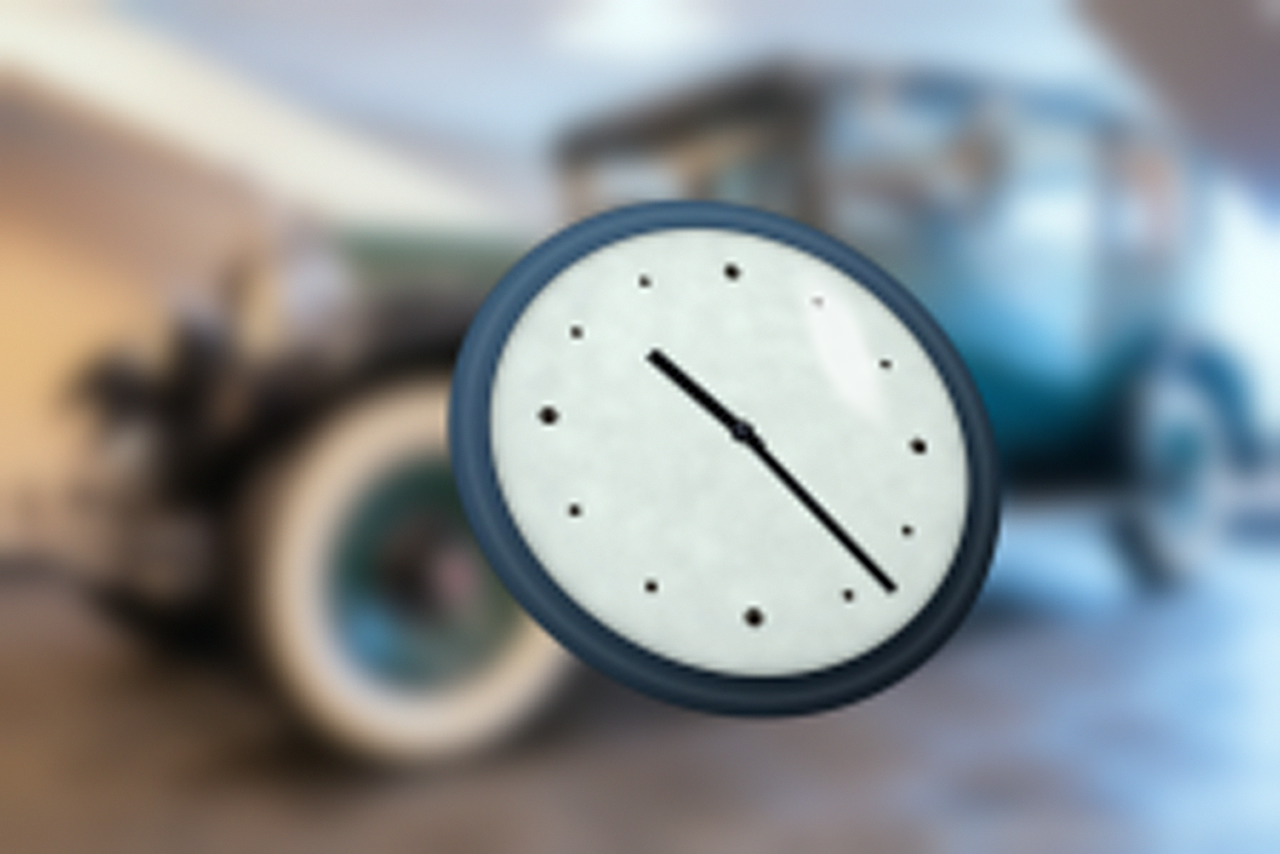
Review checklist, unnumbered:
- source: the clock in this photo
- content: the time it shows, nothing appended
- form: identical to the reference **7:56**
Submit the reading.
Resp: **10:23**
